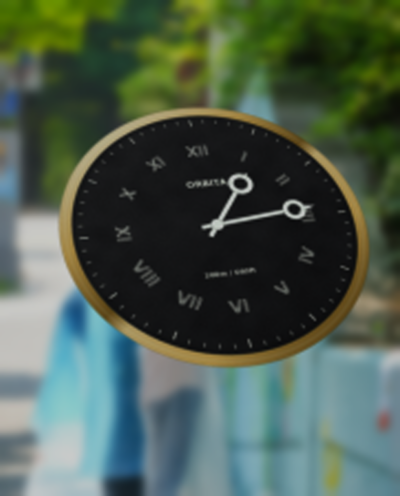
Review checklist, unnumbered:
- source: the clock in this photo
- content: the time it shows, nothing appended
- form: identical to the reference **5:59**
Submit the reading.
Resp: **1:14**
